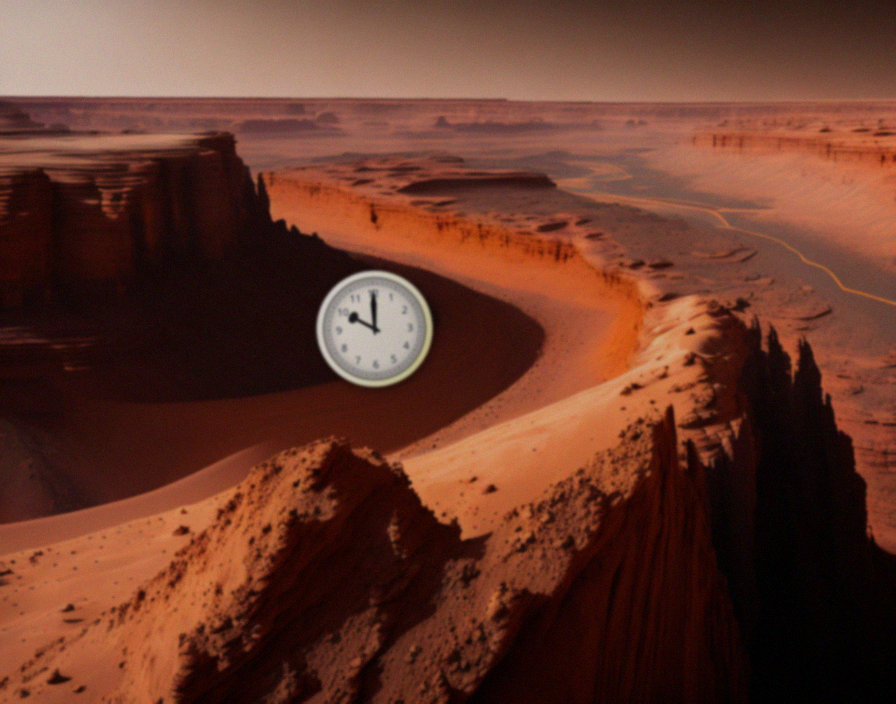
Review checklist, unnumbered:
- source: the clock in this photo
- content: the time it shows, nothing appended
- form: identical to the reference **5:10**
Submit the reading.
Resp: **10:00**
